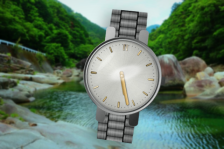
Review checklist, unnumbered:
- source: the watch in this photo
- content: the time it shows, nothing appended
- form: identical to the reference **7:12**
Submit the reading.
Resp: **5:27**
